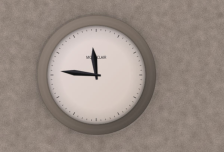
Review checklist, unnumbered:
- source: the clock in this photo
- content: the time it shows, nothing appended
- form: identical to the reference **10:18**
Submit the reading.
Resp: **11:46**
